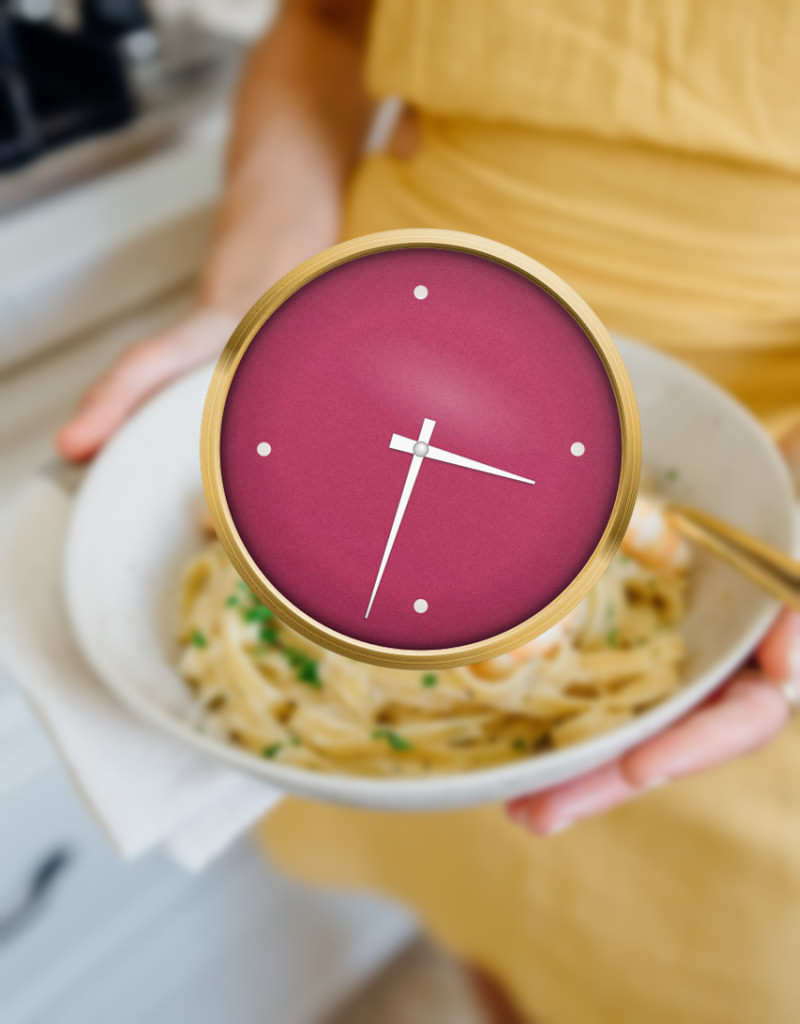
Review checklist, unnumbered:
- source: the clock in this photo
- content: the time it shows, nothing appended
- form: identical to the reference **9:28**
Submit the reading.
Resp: **3:33**
